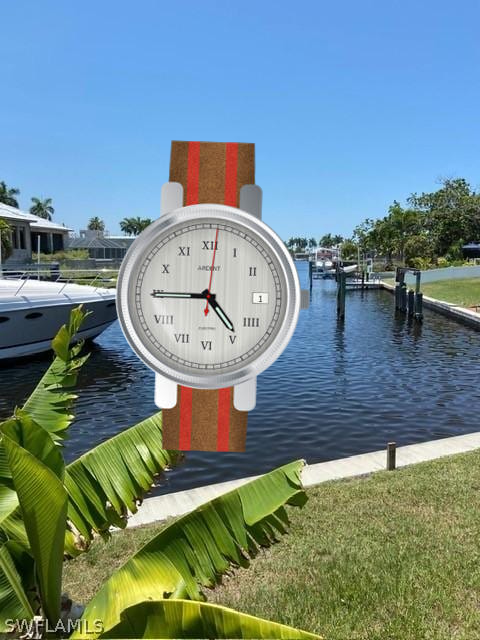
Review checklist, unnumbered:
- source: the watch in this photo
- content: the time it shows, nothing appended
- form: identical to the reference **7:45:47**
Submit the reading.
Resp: **4:45:01**
